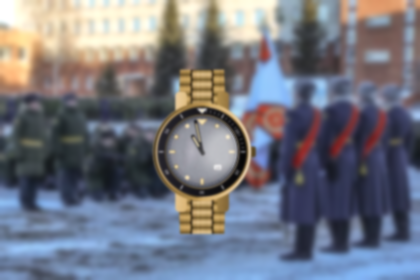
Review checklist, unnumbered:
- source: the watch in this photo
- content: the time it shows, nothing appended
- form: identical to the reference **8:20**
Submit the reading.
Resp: **10:58**
